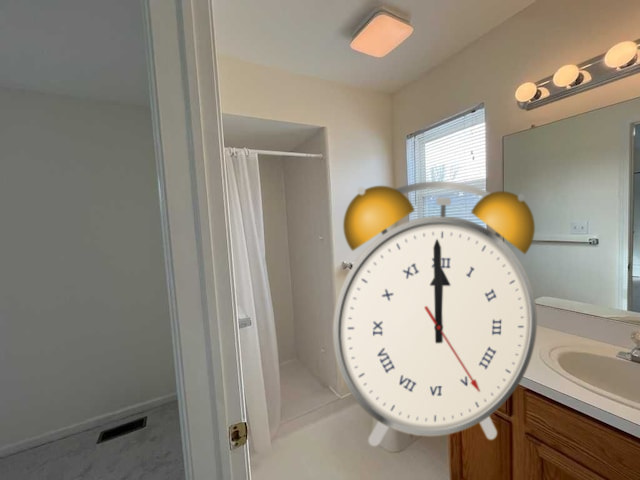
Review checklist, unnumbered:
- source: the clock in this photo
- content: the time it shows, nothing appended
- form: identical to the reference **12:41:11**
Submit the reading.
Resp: **11:59:24**
